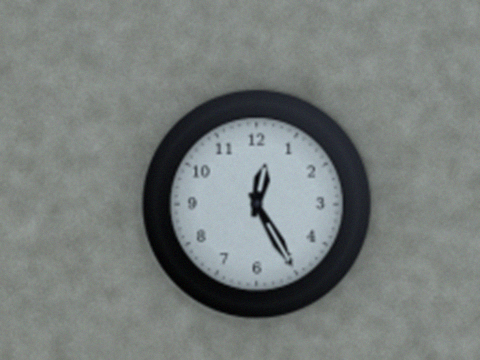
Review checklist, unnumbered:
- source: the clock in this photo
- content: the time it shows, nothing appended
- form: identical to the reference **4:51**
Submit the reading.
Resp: **12:25**
